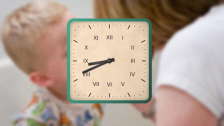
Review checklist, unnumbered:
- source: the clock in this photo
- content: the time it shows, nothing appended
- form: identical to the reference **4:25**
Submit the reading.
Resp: **8:41**
